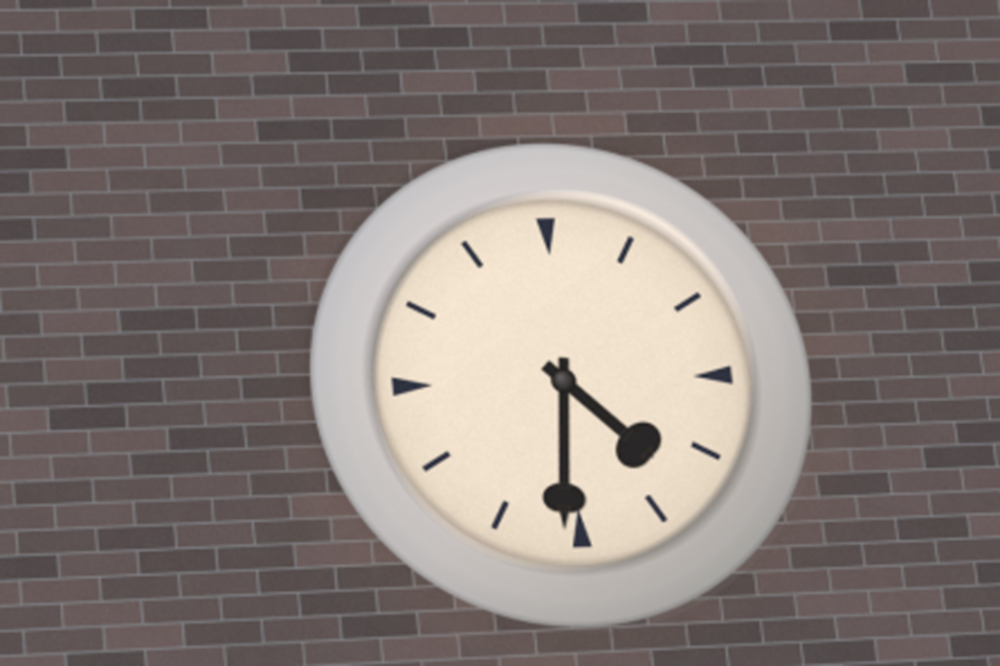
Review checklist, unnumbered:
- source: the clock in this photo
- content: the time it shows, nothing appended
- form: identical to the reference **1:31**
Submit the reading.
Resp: **4:31**
